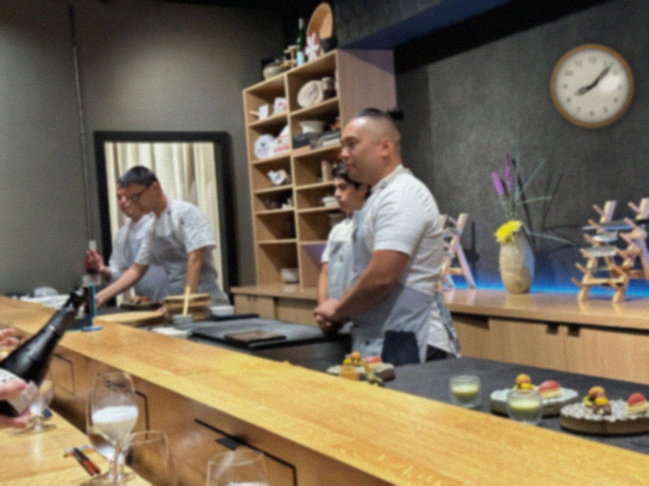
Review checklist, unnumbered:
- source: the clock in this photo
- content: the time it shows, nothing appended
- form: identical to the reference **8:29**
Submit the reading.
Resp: **8:07**
